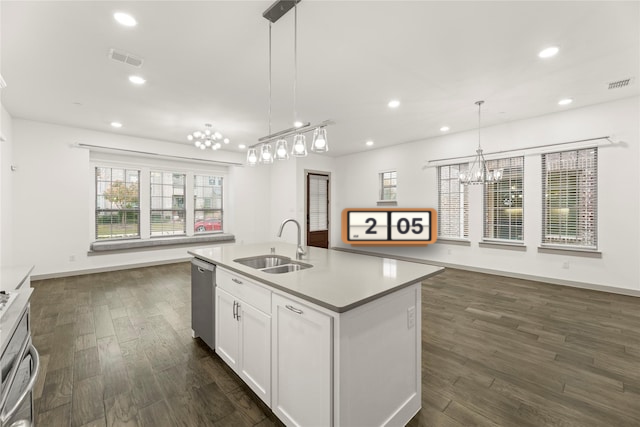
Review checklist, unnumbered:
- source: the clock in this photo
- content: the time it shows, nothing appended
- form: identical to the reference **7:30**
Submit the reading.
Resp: **2:05**
